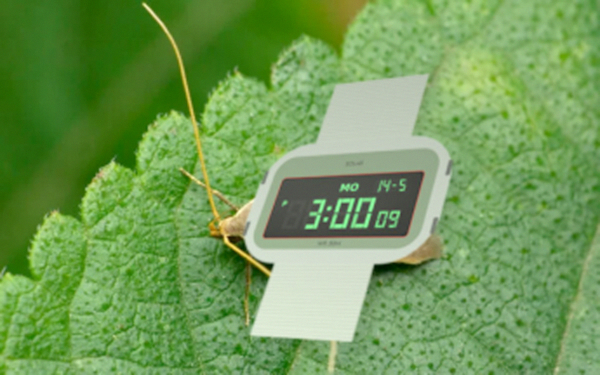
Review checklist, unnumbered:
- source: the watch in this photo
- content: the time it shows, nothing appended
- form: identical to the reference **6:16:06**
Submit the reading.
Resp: **3:00:09**
